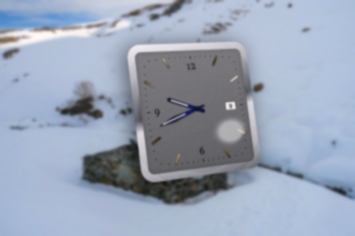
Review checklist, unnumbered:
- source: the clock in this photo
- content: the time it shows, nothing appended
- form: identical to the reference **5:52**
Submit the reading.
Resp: **9:42**
